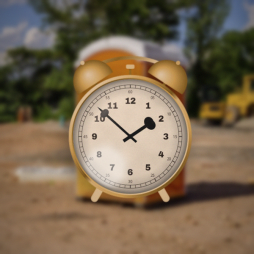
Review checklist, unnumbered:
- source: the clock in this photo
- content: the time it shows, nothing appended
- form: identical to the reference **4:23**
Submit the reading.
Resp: **1:52**
